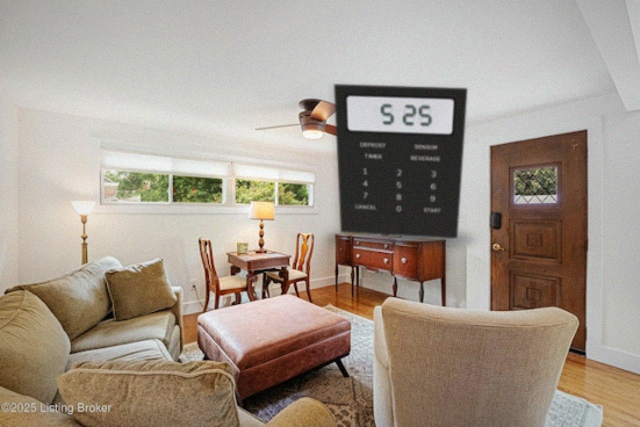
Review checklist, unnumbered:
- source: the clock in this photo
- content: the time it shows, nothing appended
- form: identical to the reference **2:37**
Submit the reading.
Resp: **5:25**
